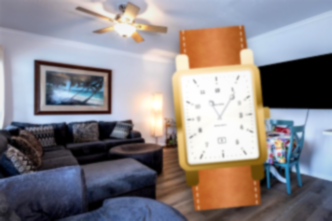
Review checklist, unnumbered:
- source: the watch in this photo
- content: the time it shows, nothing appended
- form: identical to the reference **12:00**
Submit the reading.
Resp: **11:06**
